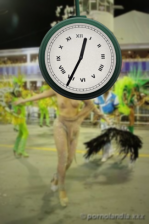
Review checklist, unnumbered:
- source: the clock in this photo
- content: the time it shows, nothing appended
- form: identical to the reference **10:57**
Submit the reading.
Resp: **12:35**
